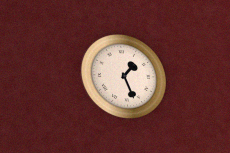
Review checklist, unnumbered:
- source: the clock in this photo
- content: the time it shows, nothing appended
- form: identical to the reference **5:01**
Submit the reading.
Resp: **1:27**
